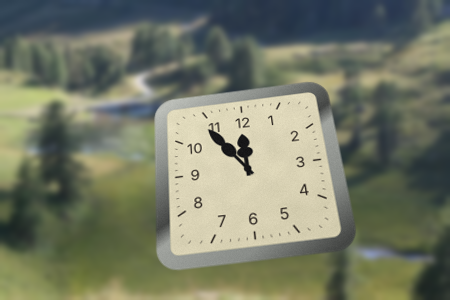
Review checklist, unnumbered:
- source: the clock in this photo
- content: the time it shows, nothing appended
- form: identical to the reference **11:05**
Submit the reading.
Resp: **11:54**
